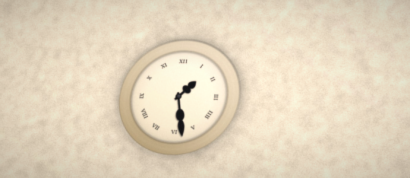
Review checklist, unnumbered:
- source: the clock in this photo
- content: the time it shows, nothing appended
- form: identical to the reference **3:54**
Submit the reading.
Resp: **1:28**
